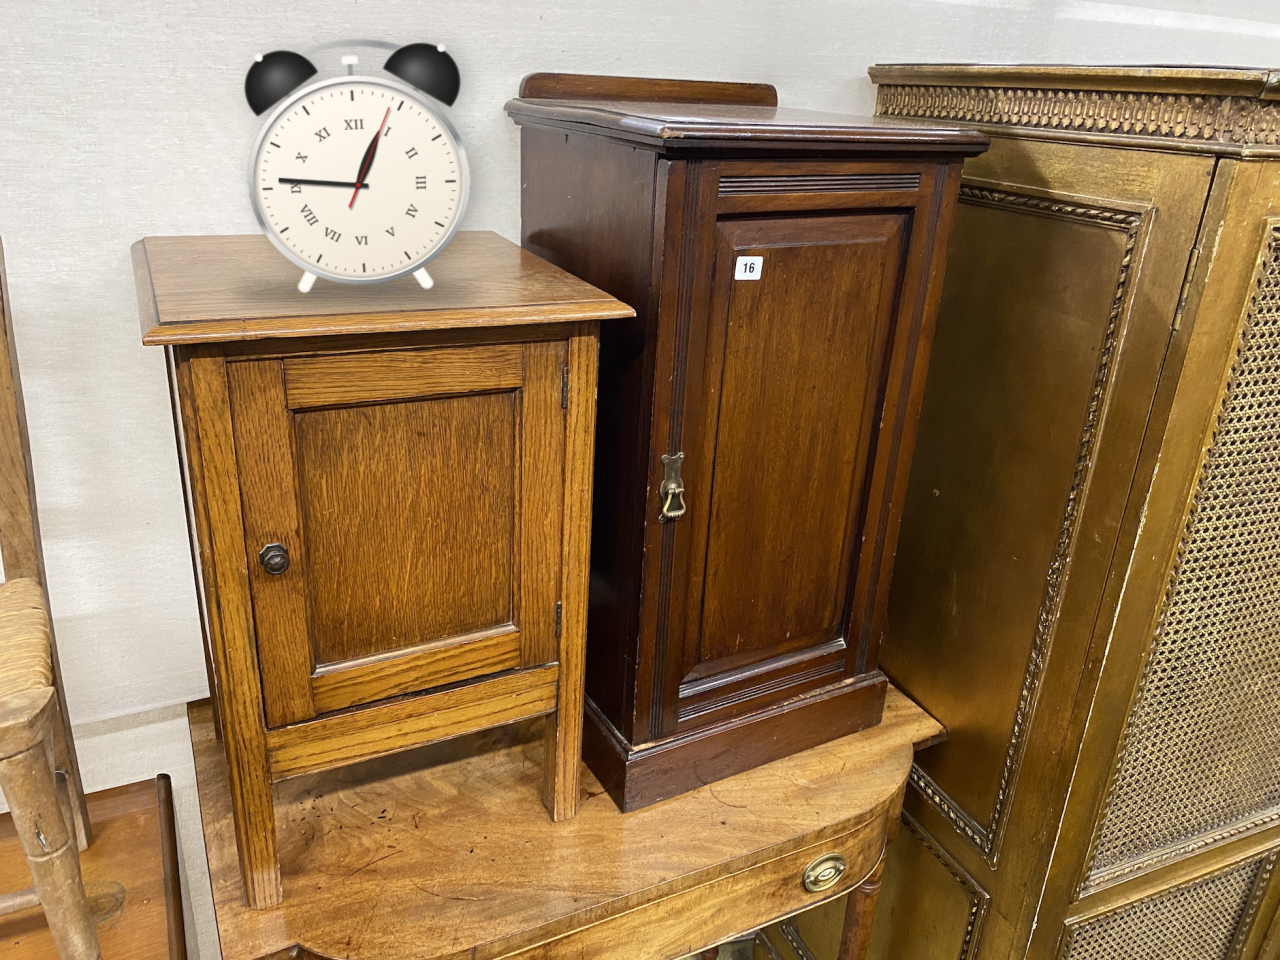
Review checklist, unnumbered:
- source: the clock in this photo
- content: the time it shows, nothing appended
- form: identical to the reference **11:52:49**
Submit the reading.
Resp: **12:46:04**
